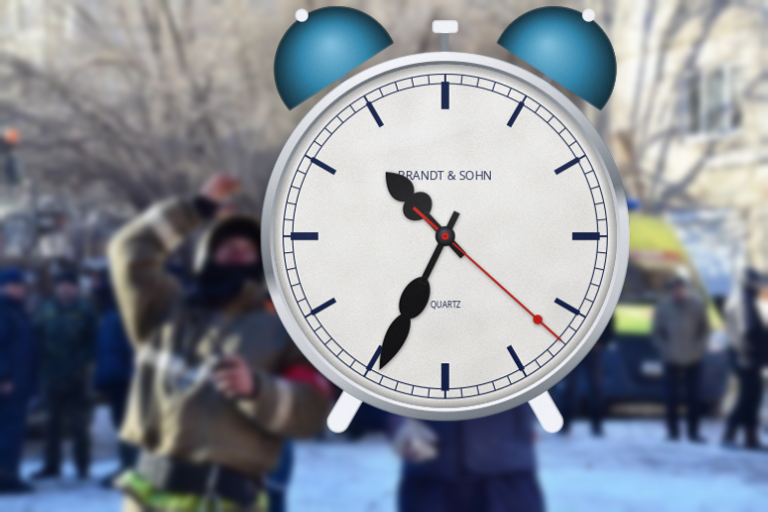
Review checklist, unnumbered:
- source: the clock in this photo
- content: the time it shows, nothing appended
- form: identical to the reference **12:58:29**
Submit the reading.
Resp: **10:34:22**
